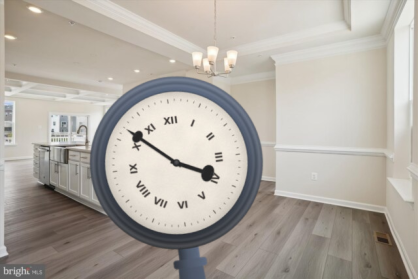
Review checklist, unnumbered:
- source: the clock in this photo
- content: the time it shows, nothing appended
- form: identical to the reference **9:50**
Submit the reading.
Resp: **3:52**
